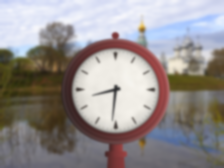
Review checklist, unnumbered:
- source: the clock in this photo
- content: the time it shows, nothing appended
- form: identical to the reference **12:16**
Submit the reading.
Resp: **8:31**
